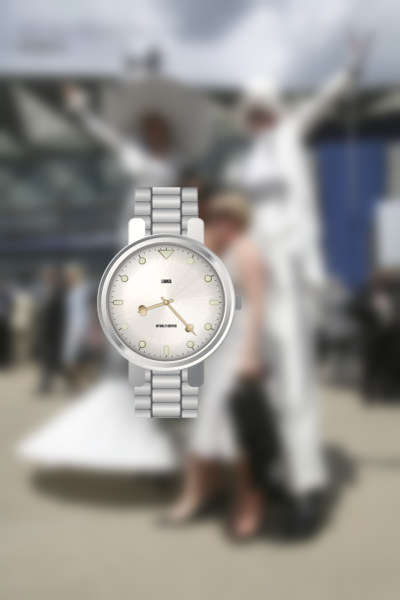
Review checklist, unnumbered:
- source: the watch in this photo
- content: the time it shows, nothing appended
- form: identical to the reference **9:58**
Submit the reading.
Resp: **8:23**
